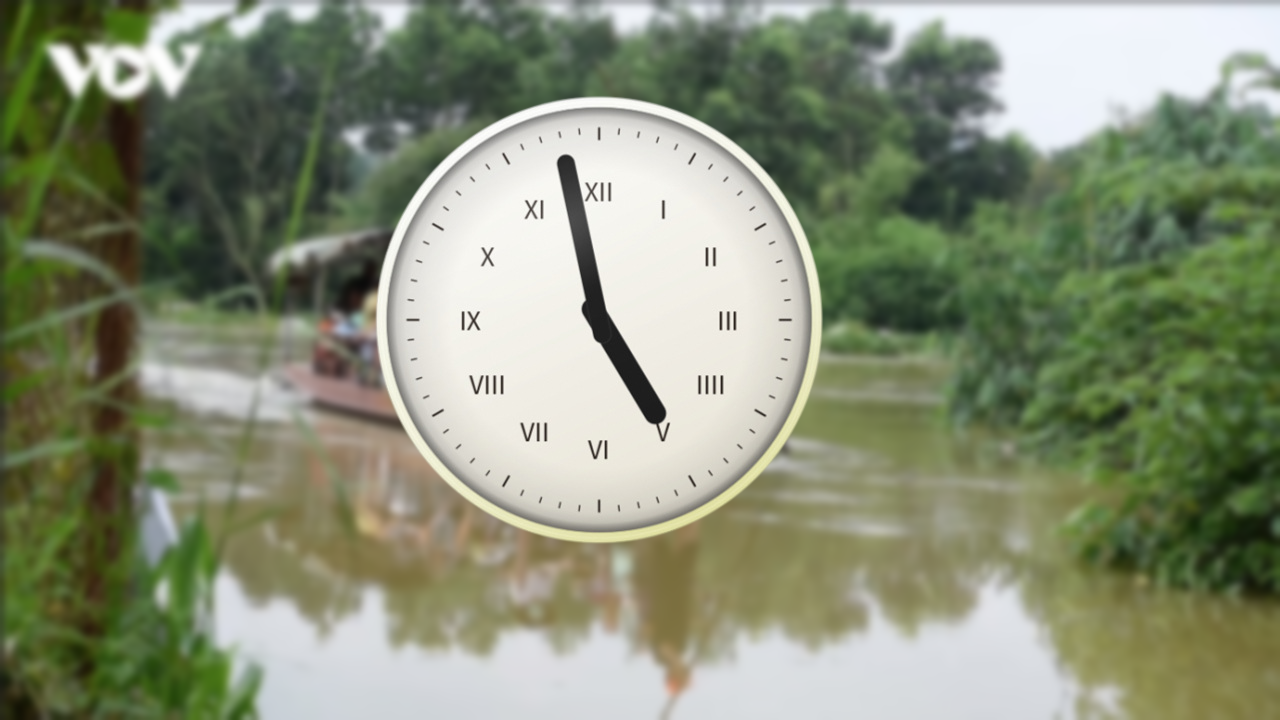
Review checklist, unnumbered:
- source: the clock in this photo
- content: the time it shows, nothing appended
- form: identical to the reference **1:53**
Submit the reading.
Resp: **4:58**
